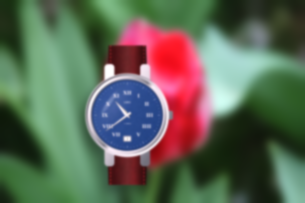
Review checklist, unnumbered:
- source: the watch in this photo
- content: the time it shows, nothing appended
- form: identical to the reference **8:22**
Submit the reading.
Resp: **10:39**
